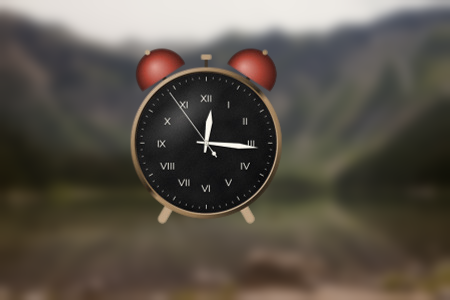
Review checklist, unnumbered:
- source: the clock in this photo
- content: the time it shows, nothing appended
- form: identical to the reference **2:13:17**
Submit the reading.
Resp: **12:15:54**
